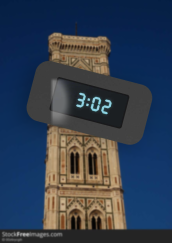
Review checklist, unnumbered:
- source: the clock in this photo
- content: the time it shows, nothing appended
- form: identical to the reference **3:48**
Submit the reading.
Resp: **3:02**
